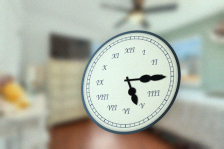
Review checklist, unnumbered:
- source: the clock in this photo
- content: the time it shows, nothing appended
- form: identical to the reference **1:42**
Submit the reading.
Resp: **5:15**
